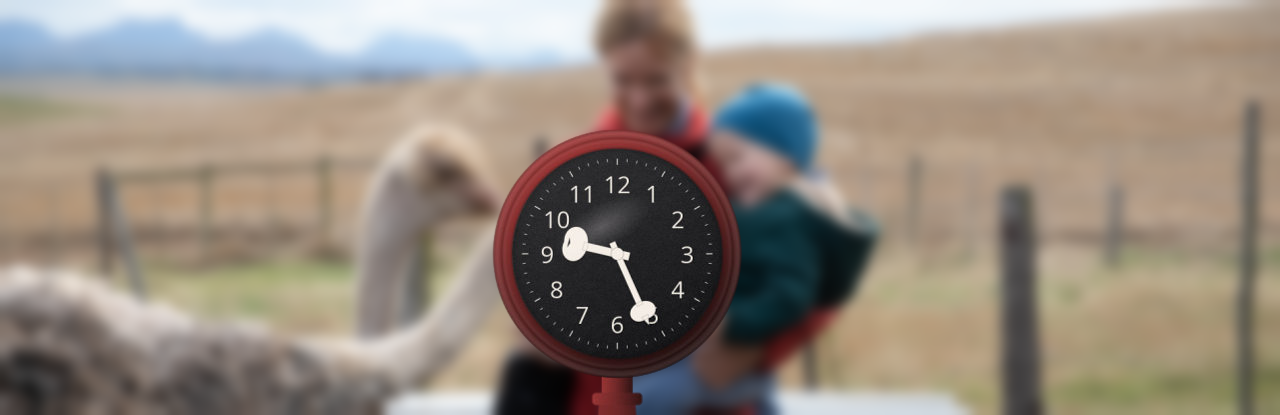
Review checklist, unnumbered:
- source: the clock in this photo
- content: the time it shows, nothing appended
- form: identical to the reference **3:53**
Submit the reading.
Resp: **9:26**
